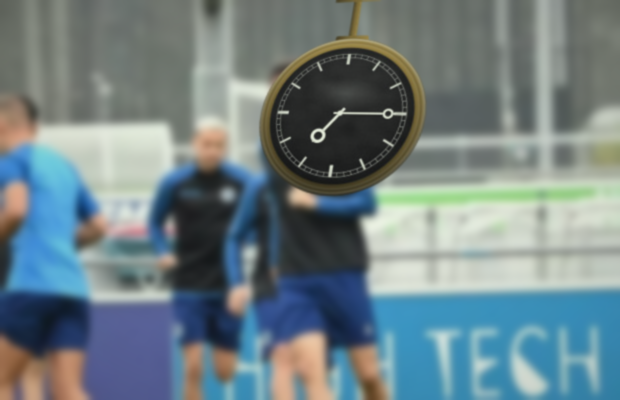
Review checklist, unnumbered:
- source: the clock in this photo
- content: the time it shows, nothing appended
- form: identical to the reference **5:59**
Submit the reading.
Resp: **7:15**
